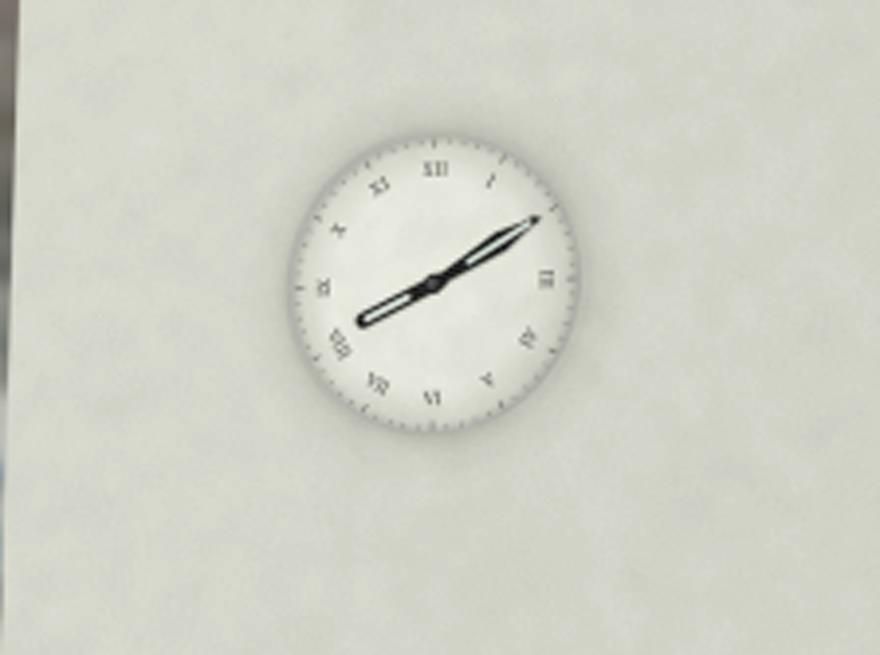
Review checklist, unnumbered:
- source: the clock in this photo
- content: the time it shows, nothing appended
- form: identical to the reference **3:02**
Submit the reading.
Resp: **8:10**
